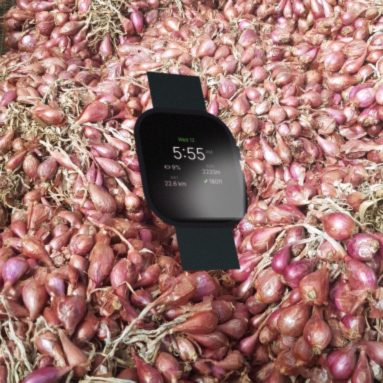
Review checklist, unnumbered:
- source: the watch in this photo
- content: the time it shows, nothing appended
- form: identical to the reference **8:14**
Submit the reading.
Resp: **5:55**
